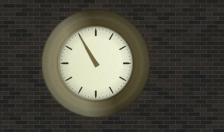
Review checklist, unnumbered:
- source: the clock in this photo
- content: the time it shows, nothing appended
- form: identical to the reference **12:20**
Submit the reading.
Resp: **10:55**
